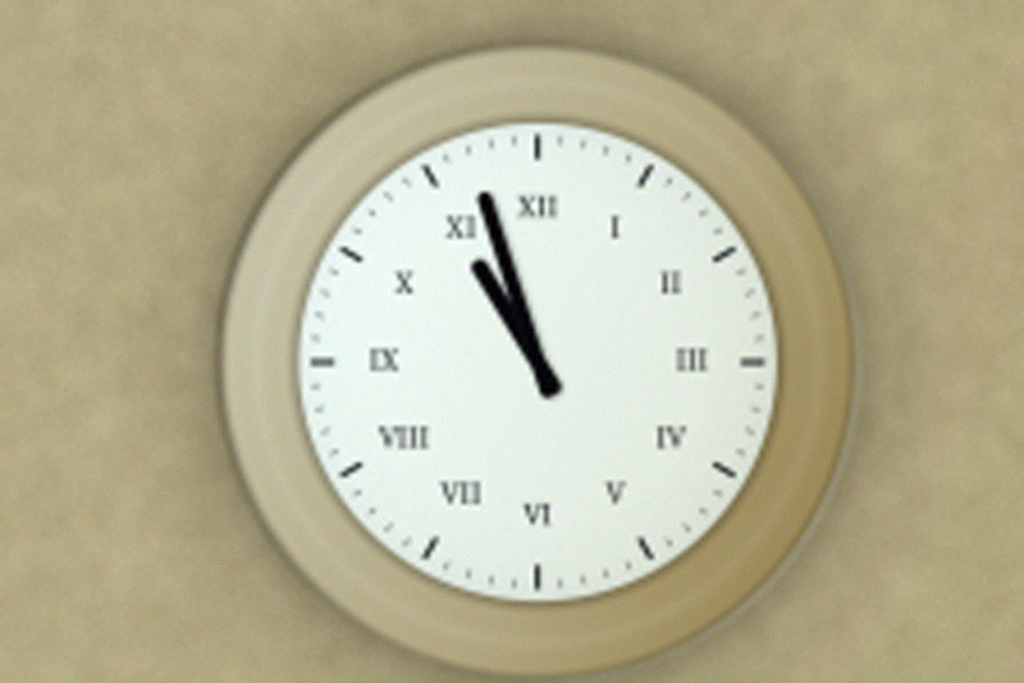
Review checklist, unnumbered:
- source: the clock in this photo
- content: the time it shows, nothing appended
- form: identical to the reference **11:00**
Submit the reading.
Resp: **10:57**
